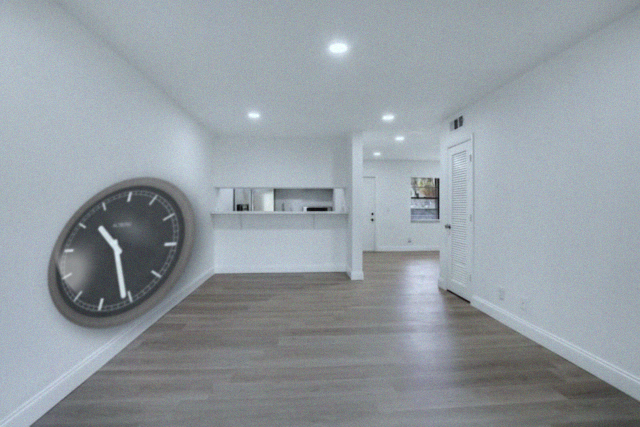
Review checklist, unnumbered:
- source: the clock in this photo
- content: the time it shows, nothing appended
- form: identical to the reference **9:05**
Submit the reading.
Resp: **10:26**
